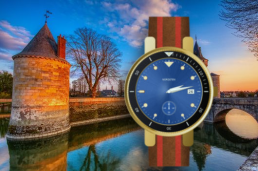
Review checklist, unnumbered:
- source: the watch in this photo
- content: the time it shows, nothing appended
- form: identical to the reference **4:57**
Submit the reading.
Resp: **2:13**
